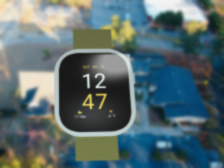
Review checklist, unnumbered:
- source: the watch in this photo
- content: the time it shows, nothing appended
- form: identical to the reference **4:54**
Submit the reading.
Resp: **12:47**
